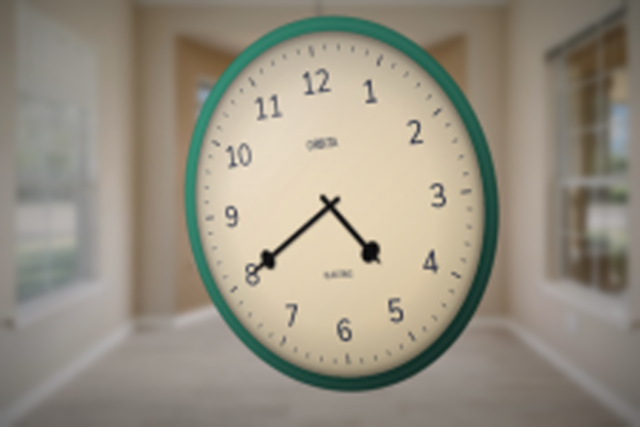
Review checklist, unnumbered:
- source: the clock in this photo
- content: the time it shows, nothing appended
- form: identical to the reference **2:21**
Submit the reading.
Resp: **4:40**
